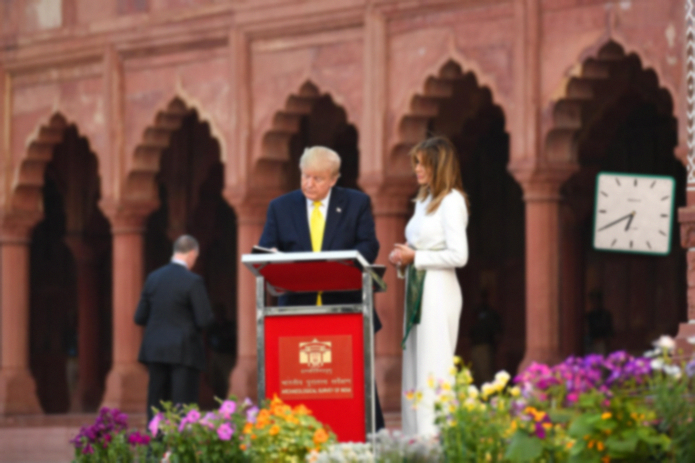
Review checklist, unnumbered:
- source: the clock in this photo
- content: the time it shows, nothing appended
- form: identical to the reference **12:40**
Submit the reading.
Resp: **6:40**
